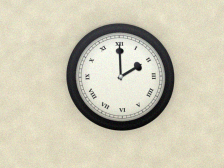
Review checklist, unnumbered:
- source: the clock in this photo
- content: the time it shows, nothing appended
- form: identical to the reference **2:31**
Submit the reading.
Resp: **2:00**
